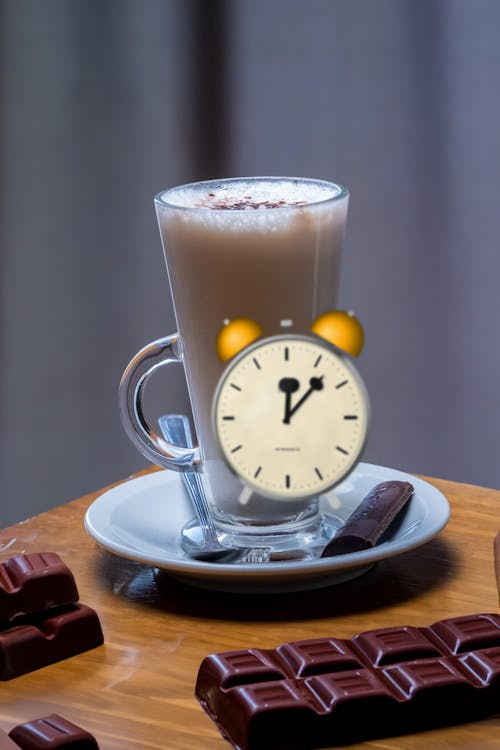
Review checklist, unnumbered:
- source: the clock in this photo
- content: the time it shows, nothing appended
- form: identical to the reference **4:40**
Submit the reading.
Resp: **12:07**
